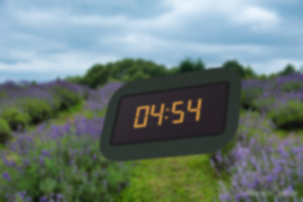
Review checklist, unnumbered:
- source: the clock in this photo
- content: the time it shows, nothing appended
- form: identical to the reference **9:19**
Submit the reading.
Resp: **4:54**
